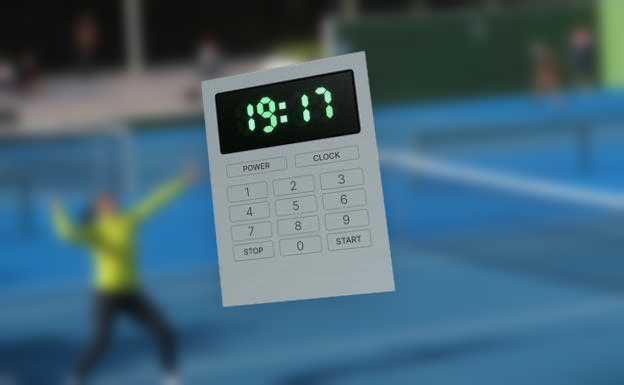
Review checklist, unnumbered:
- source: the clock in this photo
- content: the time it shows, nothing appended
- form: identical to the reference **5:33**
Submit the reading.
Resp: **19:17**
